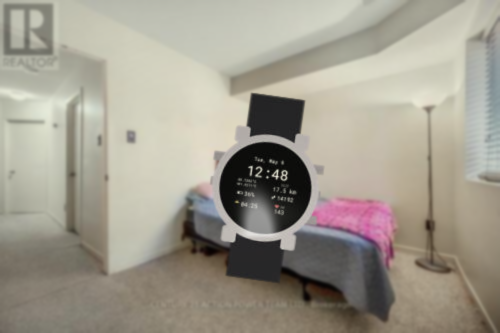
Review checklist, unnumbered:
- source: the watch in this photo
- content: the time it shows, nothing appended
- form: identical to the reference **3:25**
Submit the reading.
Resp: **12:48**
